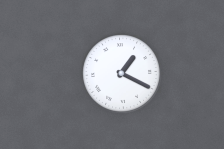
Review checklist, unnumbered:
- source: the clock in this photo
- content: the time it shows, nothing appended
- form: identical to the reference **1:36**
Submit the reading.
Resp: **1:20**
